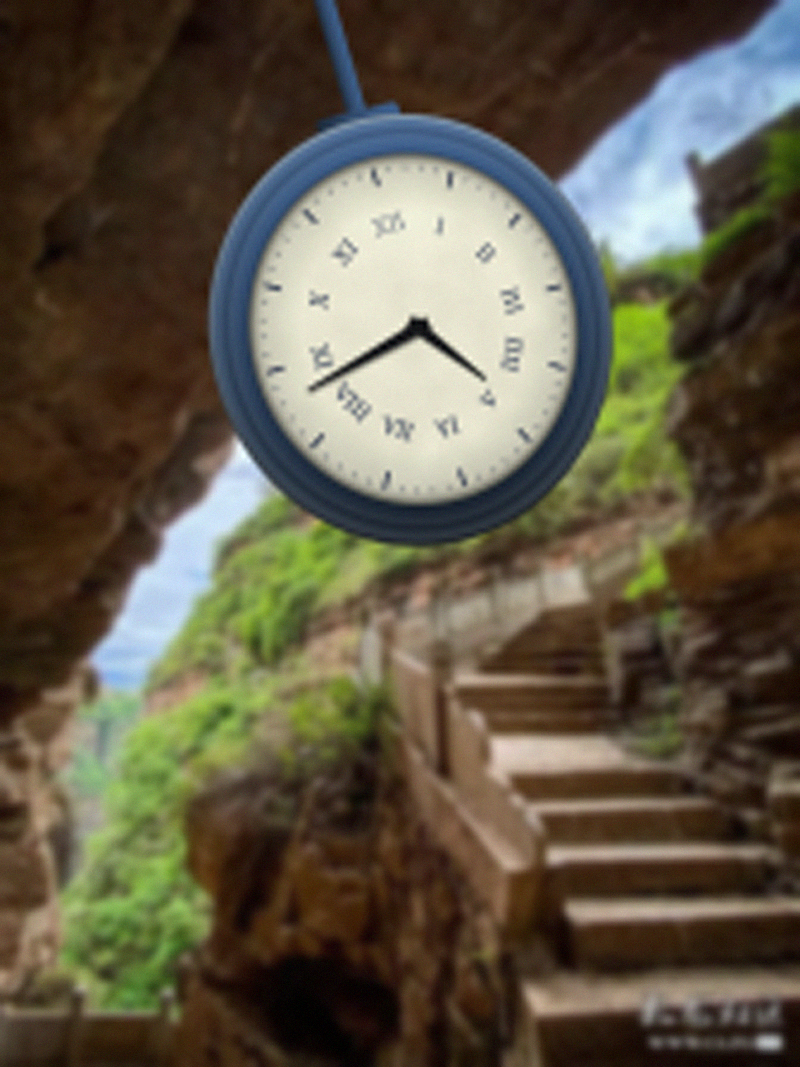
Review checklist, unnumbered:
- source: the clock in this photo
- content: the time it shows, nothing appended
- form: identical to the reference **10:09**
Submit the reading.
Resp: **4:43**
